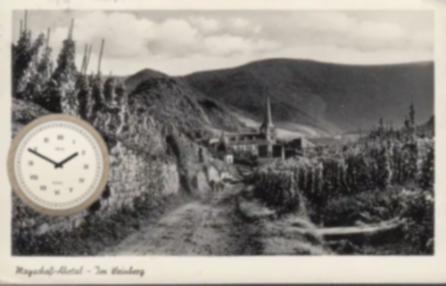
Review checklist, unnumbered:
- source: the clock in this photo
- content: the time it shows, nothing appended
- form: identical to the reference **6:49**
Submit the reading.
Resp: **1:49**
